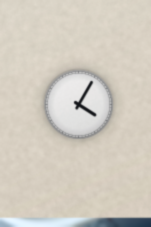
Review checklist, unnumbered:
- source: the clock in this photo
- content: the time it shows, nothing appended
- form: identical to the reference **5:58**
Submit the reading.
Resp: **4:05**
